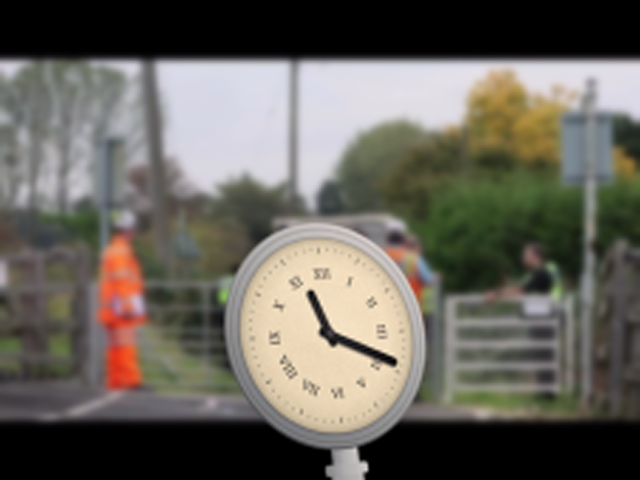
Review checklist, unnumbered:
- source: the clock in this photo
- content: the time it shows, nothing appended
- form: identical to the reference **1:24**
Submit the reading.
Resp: **11:19**
